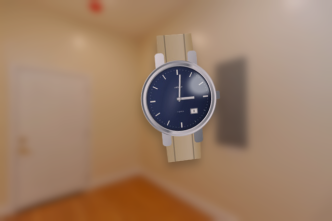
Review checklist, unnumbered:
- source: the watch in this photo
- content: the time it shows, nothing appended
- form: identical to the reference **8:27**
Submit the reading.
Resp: **3:01**
